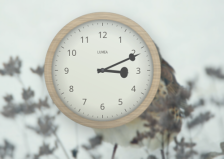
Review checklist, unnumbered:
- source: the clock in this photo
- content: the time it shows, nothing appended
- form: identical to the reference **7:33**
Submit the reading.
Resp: **3:11**
